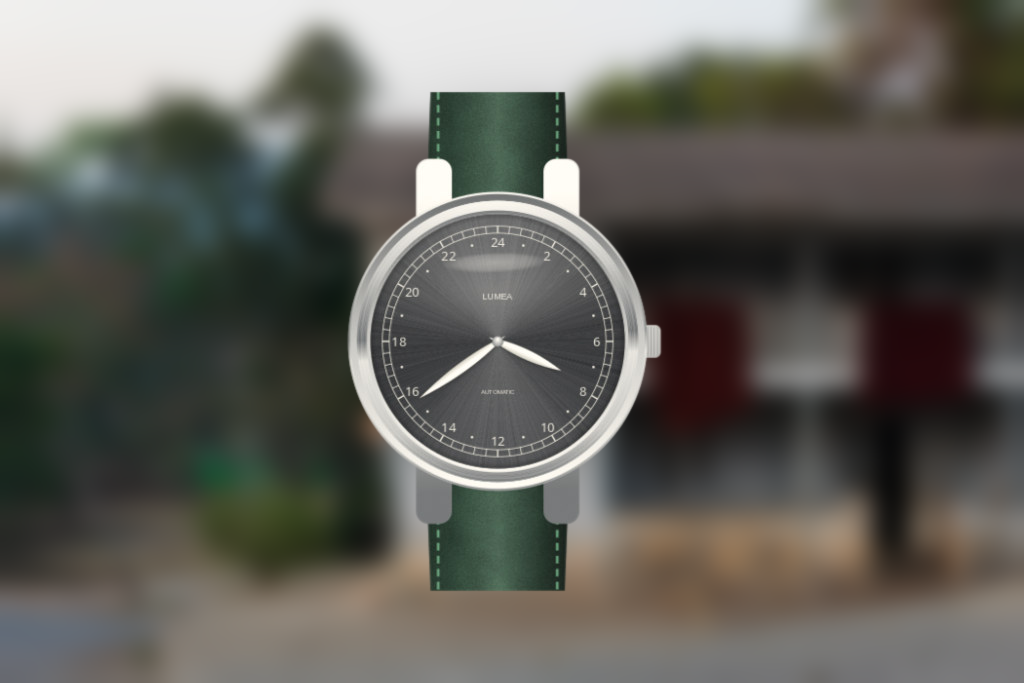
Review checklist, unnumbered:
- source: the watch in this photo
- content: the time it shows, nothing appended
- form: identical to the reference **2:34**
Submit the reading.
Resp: **7:39**
